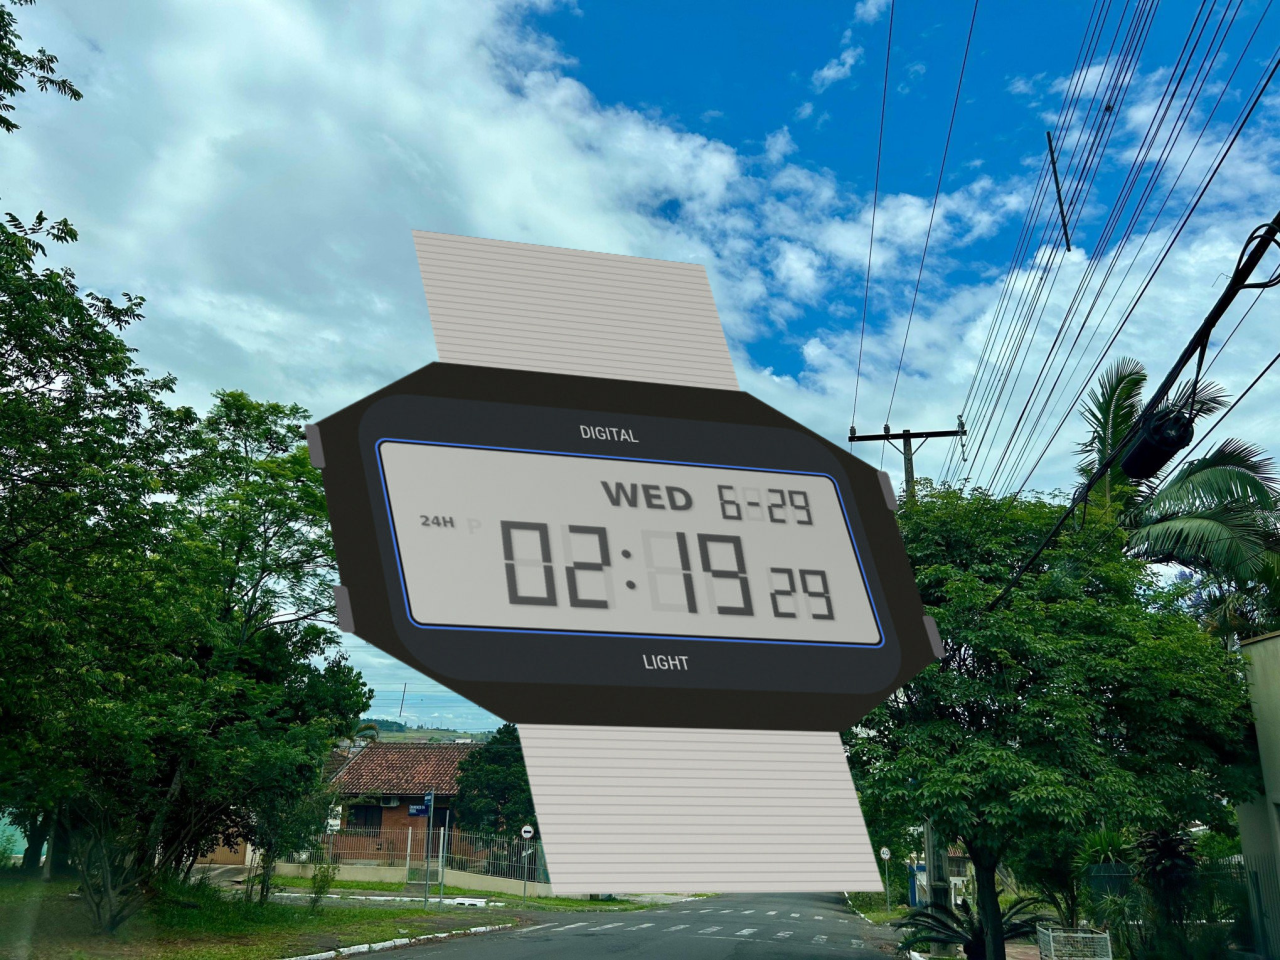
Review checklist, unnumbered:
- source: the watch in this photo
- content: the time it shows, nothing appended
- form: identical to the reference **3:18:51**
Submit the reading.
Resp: **2:19:29**
